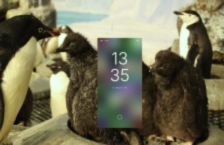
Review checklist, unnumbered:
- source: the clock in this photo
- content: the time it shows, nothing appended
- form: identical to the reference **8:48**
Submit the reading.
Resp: **13:35**
